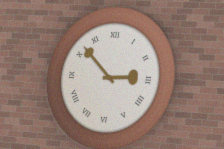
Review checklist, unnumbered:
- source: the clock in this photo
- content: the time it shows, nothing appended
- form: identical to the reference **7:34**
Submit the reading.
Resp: **2:52**
